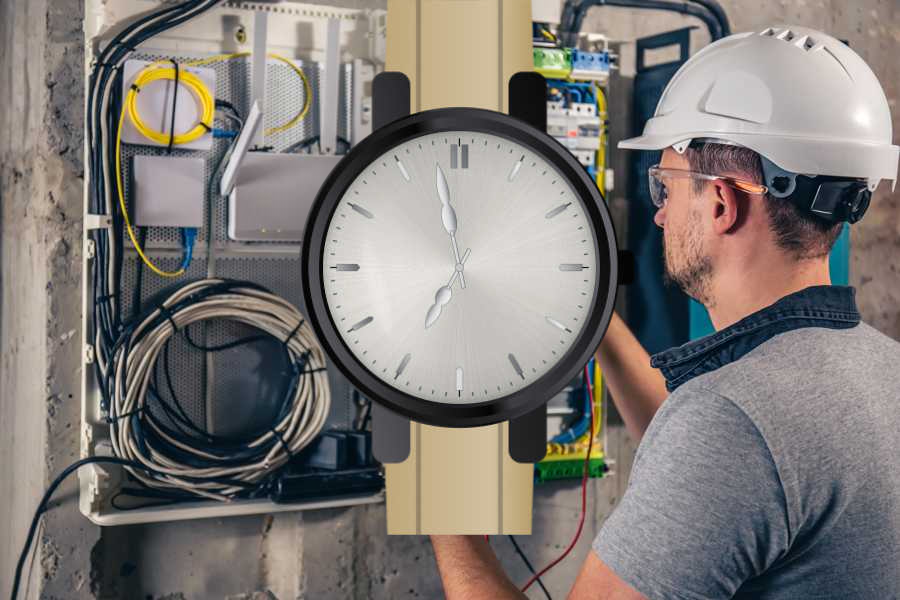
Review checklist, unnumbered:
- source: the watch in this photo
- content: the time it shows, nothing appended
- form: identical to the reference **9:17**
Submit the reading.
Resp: **6:58**
